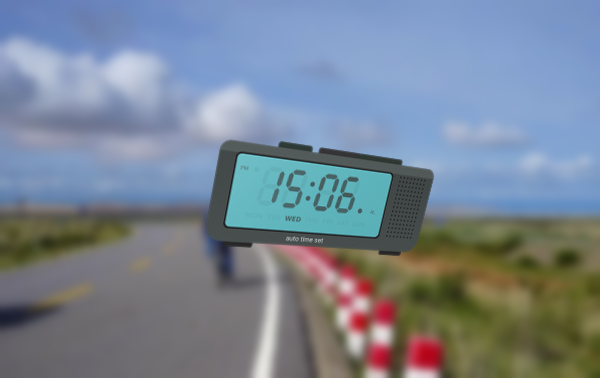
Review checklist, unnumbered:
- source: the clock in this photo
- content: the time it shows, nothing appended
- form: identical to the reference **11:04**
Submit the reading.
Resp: **15:06**
